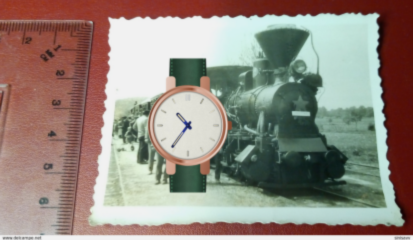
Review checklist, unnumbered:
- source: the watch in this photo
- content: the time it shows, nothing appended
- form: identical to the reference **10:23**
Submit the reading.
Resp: **10:36**
